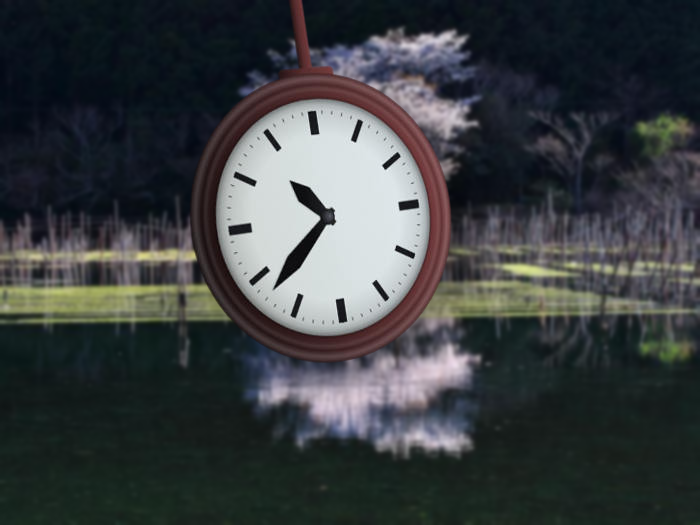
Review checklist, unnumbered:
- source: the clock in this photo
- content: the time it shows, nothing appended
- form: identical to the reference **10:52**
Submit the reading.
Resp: **10:38**
